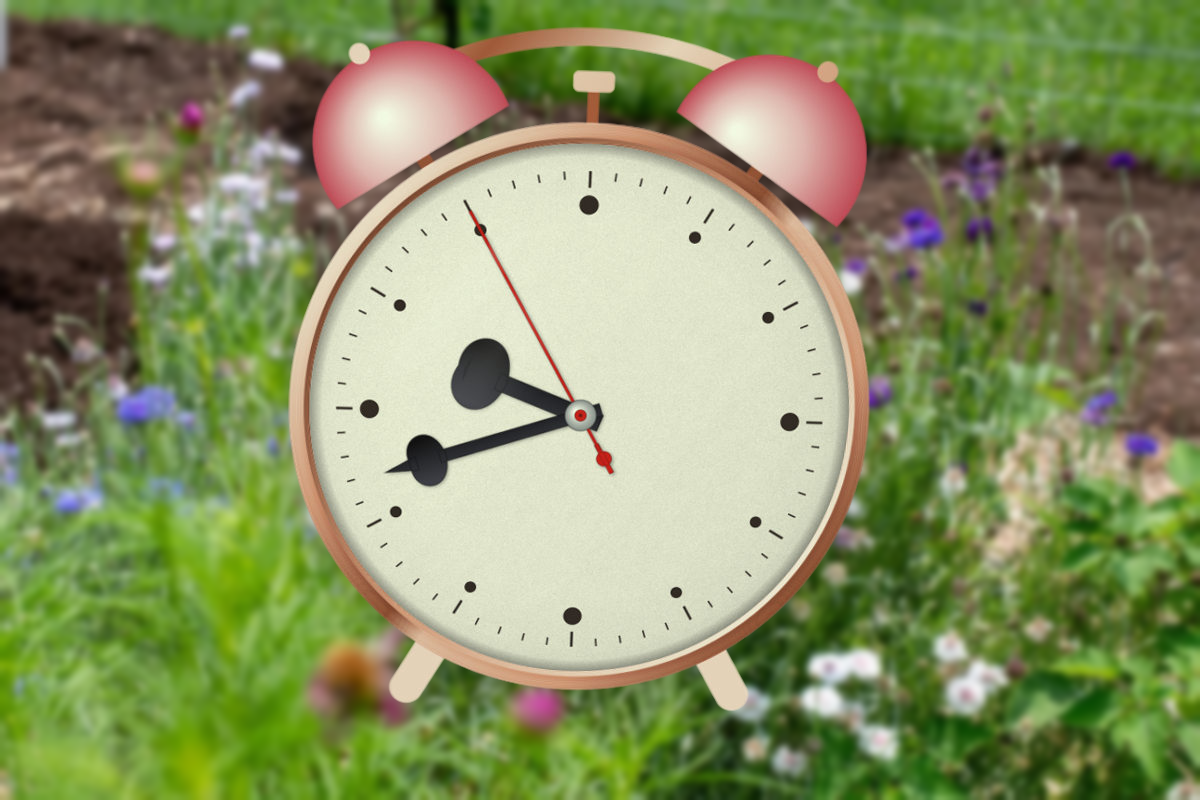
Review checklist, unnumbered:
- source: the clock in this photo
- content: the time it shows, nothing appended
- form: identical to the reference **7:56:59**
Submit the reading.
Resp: **9:41:55**
